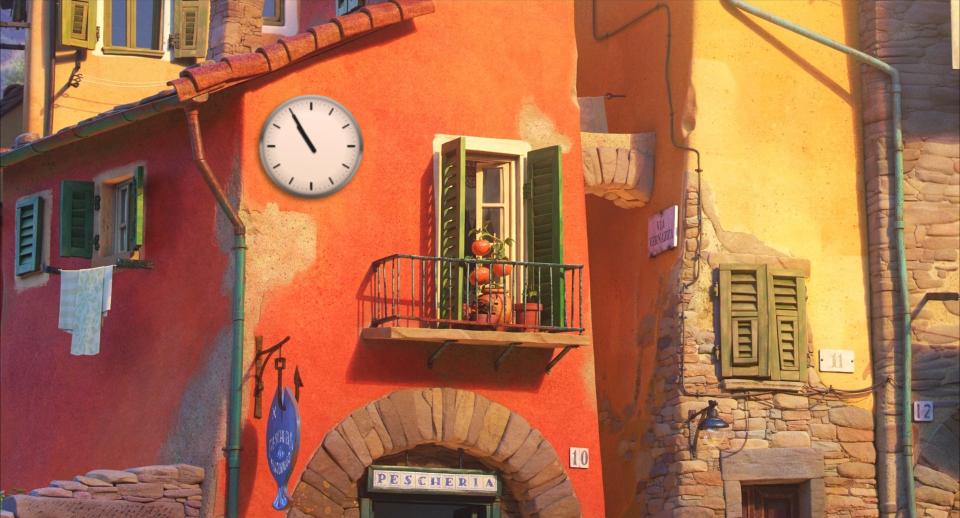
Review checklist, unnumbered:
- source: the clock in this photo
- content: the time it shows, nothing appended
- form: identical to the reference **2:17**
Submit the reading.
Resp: **10:55**
